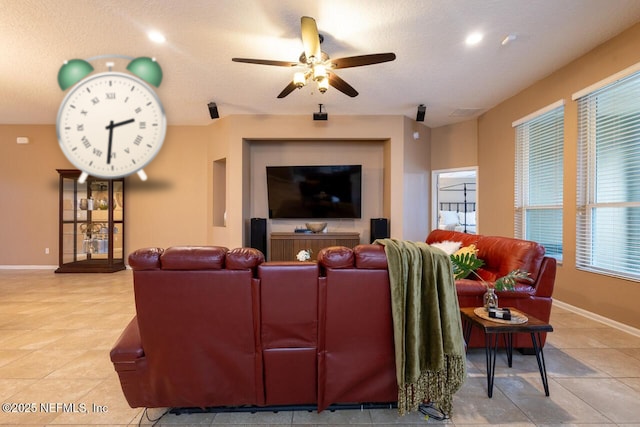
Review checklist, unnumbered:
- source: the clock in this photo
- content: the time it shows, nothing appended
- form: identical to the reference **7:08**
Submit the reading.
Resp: **2:31**
